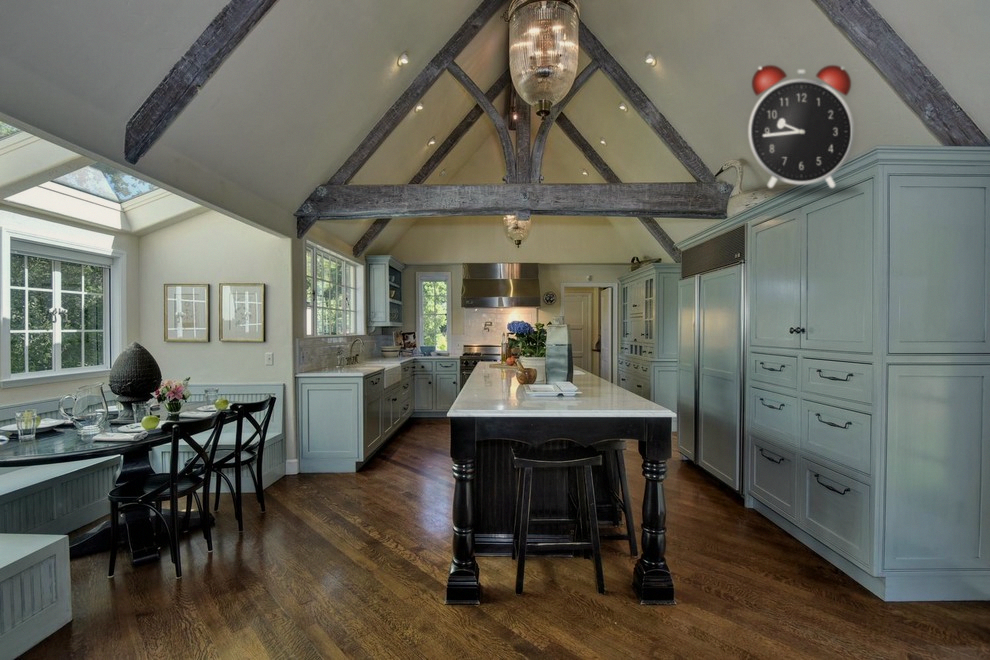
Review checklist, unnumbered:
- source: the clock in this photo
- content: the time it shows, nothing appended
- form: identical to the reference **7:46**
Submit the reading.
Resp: **9:44**
